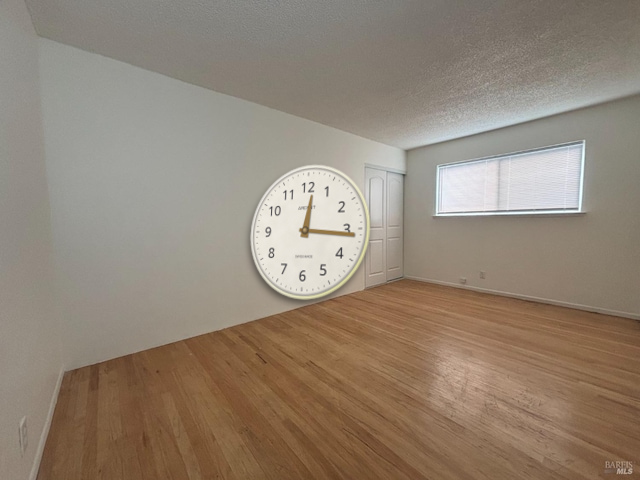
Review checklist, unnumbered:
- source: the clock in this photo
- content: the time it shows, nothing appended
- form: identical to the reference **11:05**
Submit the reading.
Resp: **12:16**
